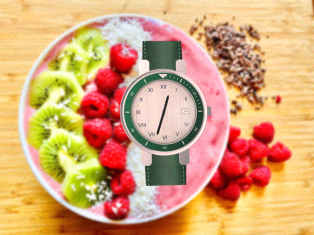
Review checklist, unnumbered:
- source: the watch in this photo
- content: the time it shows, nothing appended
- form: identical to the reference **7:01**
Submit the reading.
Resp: **12:33**
